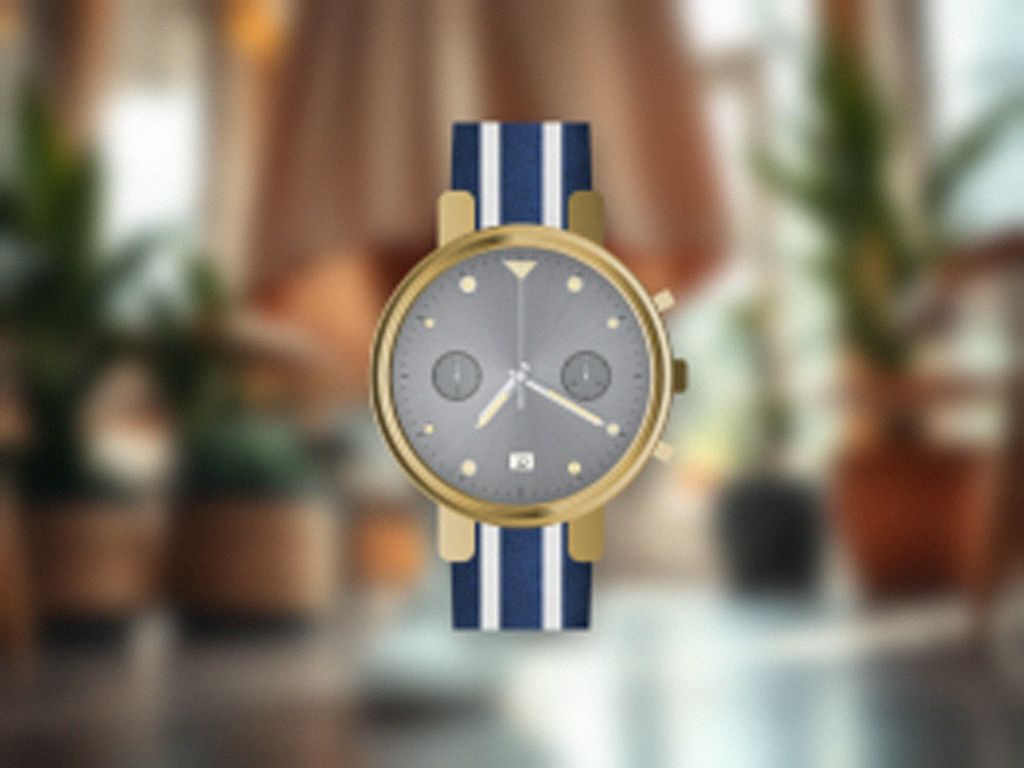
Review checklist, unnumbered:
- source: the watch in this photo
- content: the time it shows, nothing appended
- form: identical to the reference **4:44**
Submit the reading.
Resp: **7:20**
